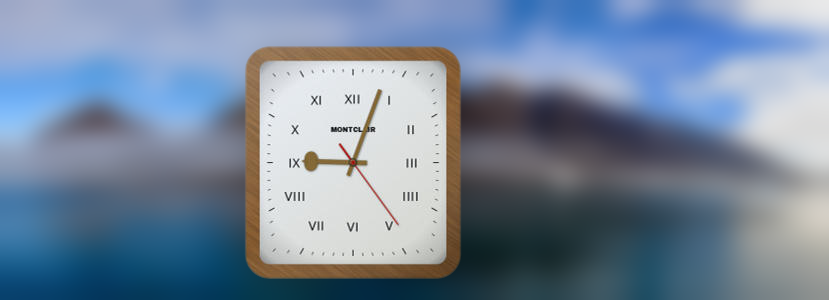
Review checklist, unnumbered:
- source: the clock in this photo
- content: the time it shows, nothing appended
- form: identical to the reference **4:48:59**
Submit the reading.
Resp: **9:03:24**
